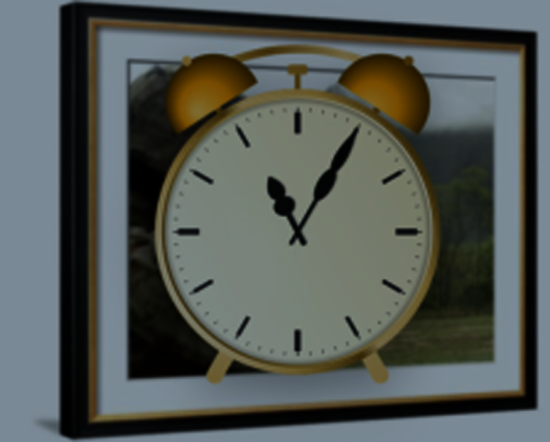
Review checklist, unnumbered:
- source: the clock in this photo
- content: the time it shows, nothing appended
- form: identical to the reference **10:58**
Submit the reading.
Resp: **11:05**
